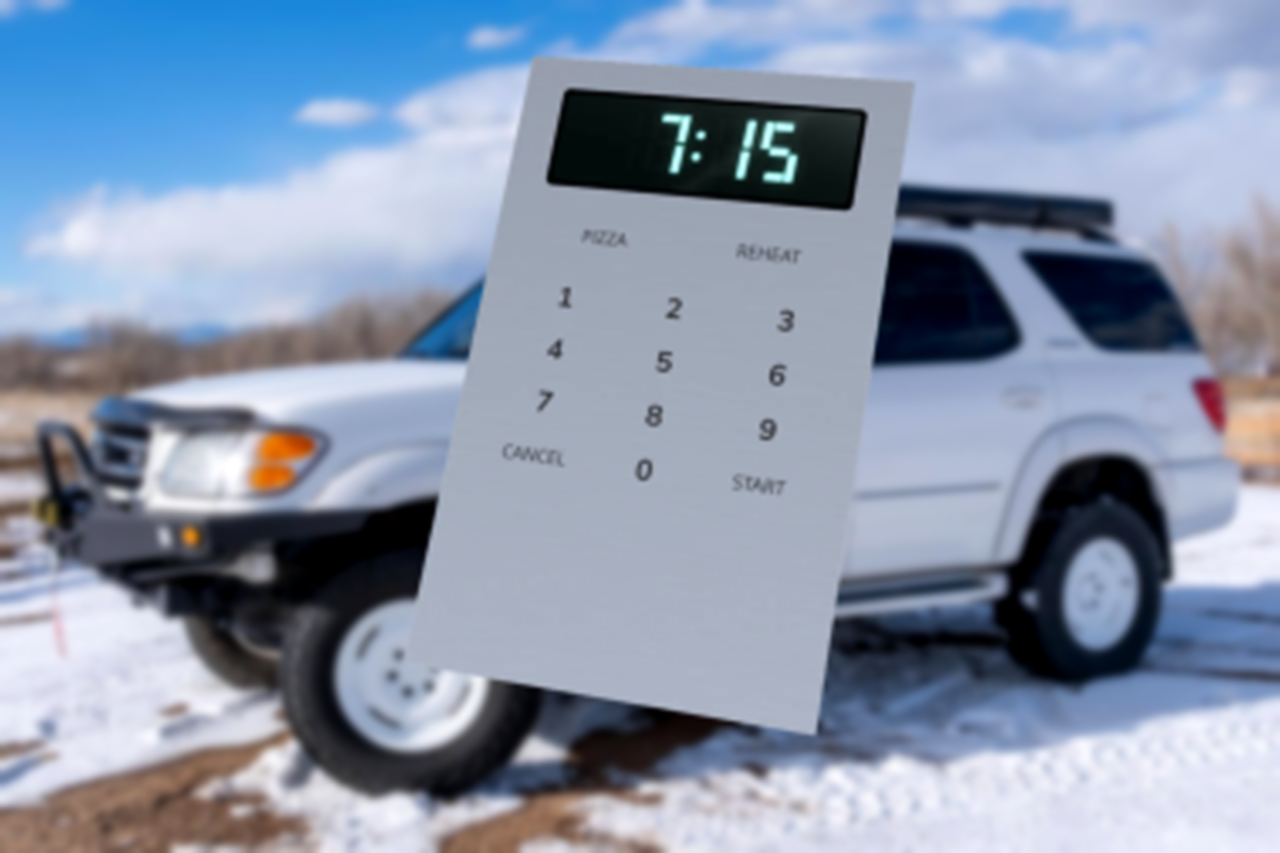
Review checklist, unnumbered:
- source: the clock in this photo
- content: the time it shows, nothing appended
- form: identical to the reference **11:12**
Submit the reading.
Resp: **7:15**
